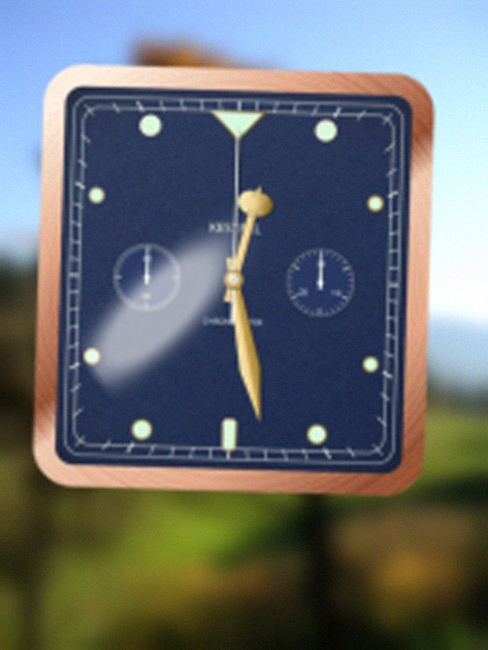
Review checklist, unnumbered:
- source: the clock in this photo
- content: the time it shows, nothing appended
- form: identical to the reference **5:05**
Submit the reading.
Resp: **12:28**
